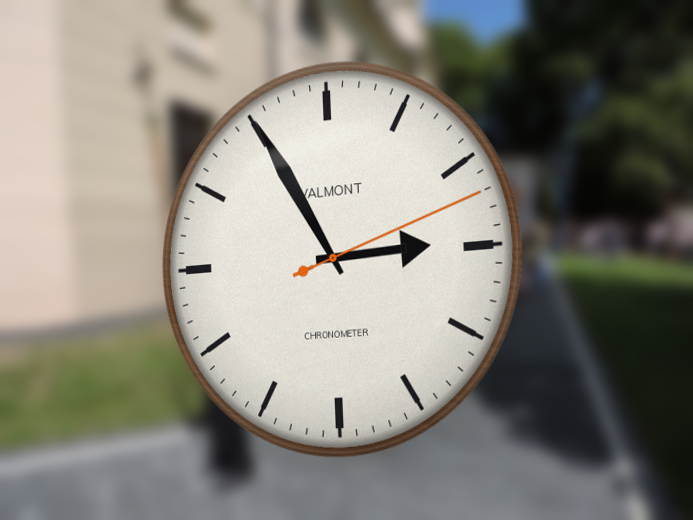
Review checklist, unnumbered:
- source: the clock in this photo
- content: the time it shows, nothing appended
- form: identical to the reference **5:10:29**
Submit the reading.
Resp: **2:55:12**
